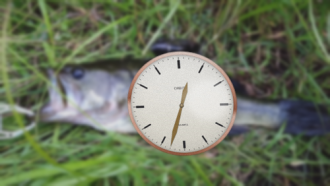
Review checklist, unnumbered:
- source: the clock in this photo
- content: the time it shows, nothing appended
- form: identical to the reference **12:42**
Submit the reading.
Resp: **12:33**
